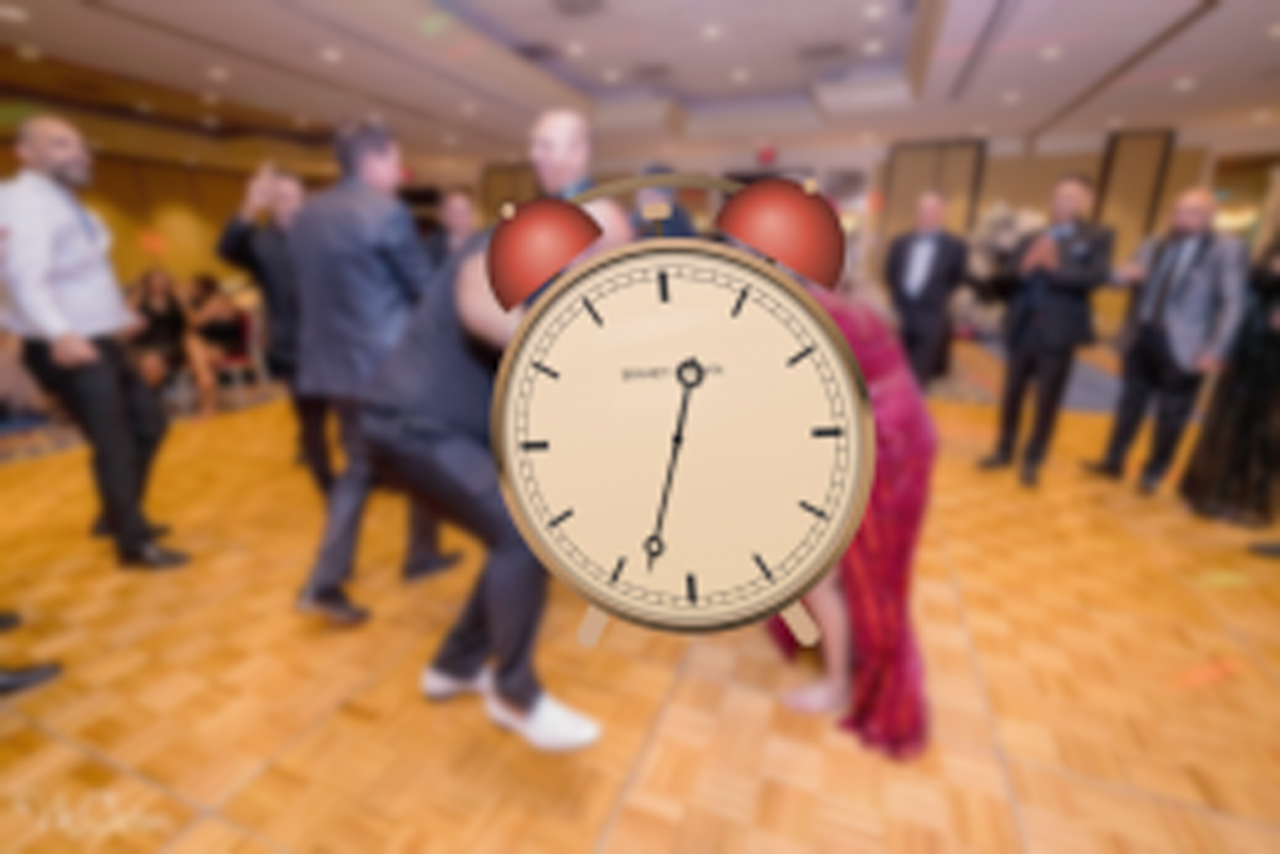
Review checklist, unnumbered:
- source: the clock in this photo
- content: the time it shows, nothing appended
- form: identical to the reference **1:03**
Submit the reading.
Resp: **12:33**
